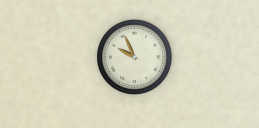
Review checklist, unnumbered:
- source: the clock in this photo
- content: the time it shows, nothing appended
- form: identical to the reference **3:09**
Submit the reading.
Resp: **9:56**
